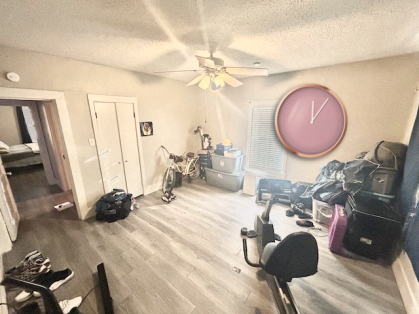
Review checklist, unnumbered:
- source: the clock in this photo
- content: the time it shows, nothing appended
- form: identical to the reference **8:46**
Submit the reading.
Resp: **12:06**
